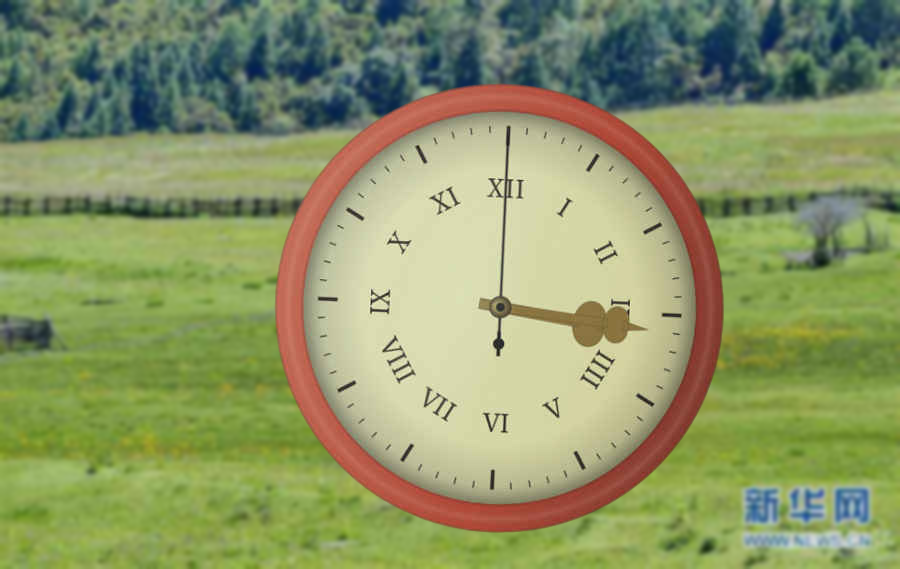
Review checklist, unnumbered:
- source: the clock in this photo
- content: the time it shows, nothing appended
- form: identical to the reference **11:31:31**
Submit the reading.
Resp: **3:16:00**
